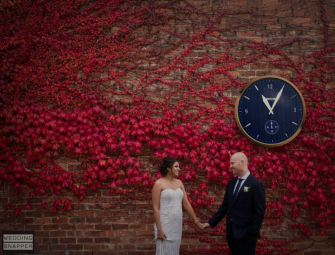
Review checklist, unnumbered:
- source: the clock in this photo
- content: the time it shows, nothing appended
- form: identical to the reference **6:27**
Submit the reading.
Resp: **11:05**
